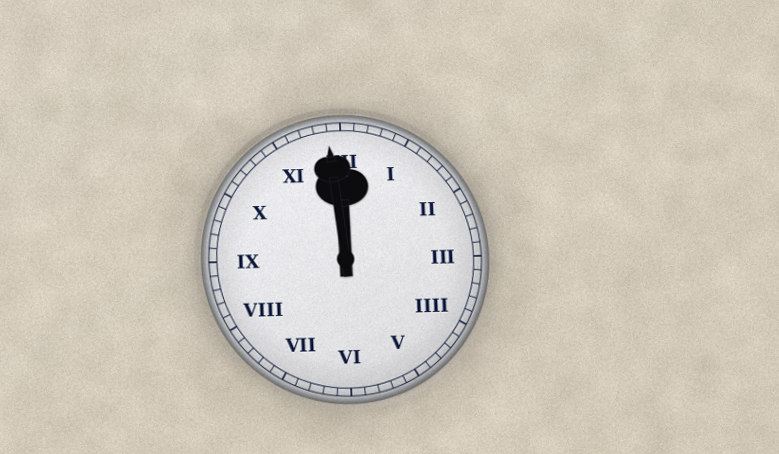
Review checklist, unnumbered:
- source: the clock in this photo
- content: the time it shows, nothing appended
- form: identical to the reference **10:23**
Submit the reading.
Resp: **11:59**
